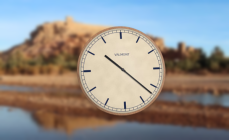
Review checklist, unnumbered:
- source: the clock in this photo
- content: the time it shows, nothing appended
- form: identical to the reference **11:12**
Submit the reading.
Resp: **10:22**
